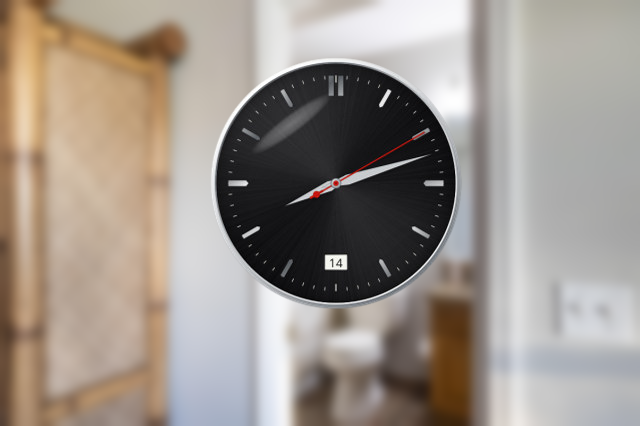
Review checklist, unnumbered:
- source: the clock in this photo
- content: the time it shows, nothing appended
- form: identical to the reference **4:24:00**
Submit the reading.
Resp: **8:12:10**
